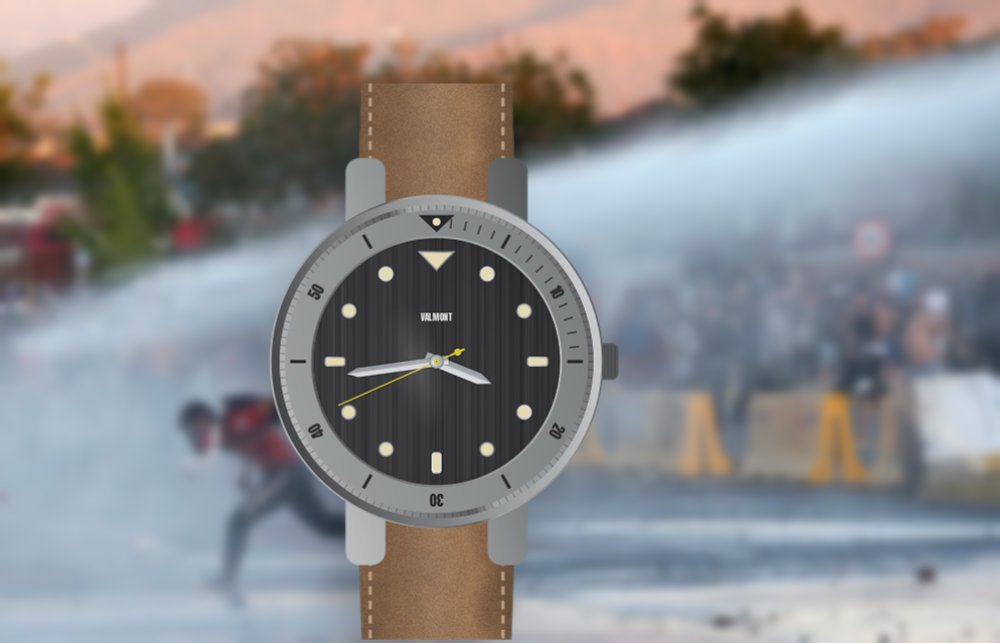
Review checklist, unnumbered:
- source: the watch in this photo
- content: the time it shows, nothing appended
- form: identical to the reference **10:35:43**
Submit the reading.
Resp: **3:43:41**
